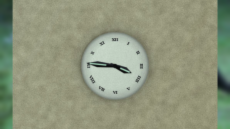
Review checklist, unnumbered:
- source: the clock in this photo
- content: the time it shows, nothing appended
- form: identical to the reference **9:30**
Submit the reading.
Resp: **3:46**
